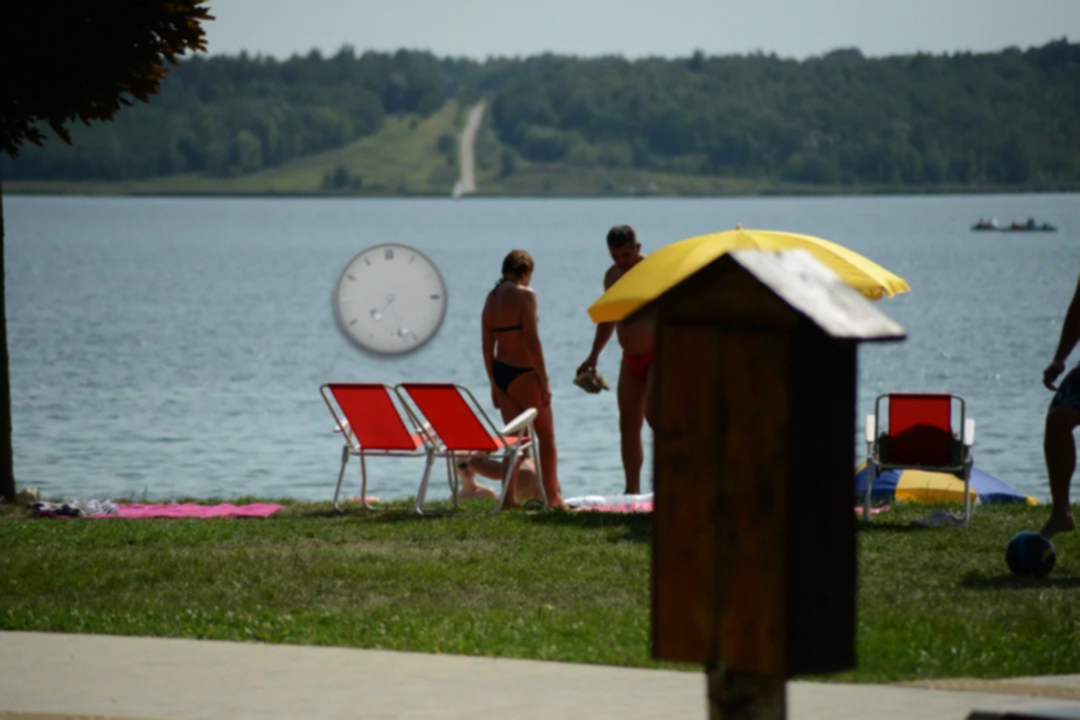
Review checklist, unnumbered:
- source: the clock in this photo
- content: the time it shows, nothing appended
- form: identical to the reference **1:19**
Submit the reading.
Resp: **7:27**
